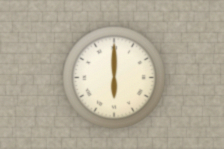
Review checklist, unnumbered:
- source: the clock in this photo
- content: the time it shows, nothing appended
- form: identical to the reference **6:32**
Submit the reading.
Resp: **6:00**
